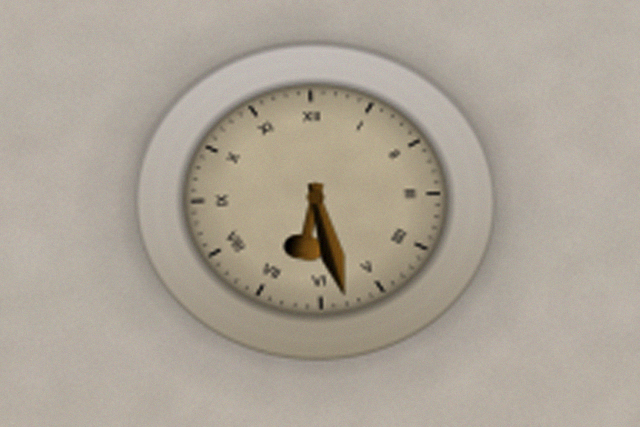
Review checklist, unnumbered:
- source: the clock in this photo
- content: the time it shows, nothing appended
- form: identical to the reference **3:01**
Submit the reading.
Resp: **6:28**
